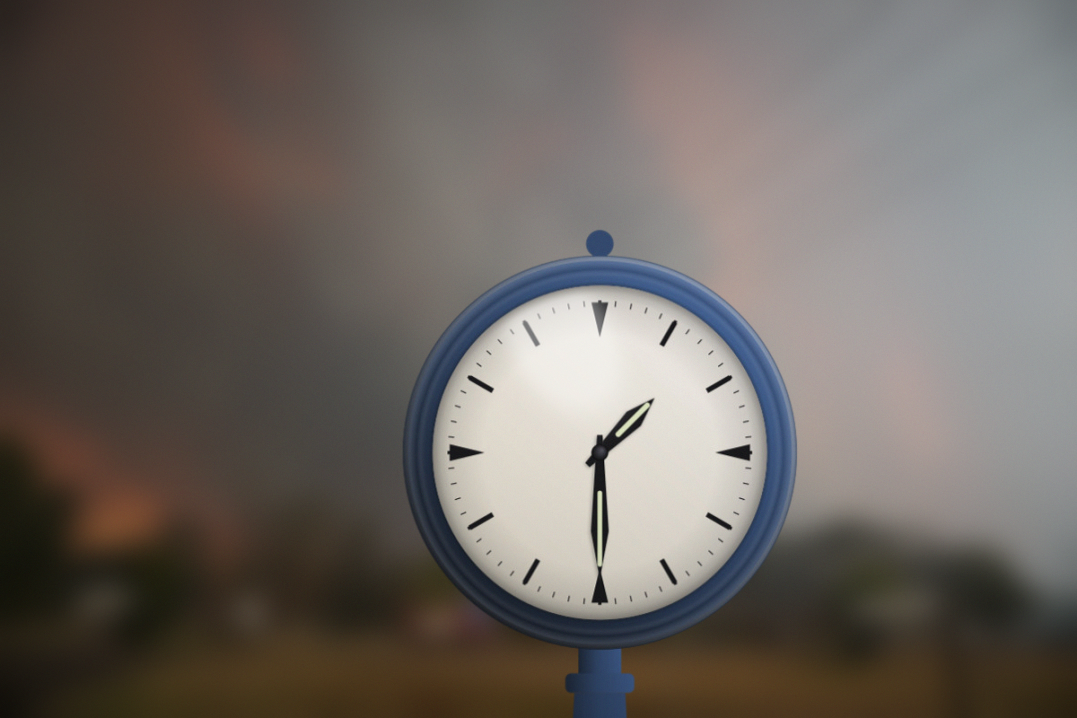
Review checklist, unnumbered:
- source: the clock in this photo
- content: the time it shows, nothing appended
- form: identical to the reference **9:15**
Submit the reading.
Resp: **1:30**
